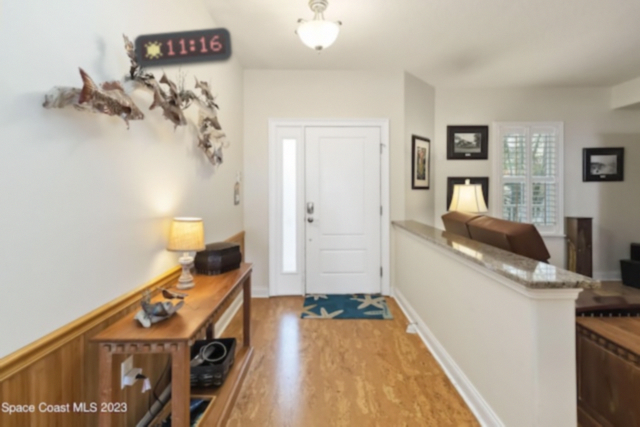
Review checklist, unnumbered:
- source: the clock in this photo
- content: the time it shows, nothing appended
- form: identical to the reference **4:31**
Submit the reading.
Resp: **11:16**
